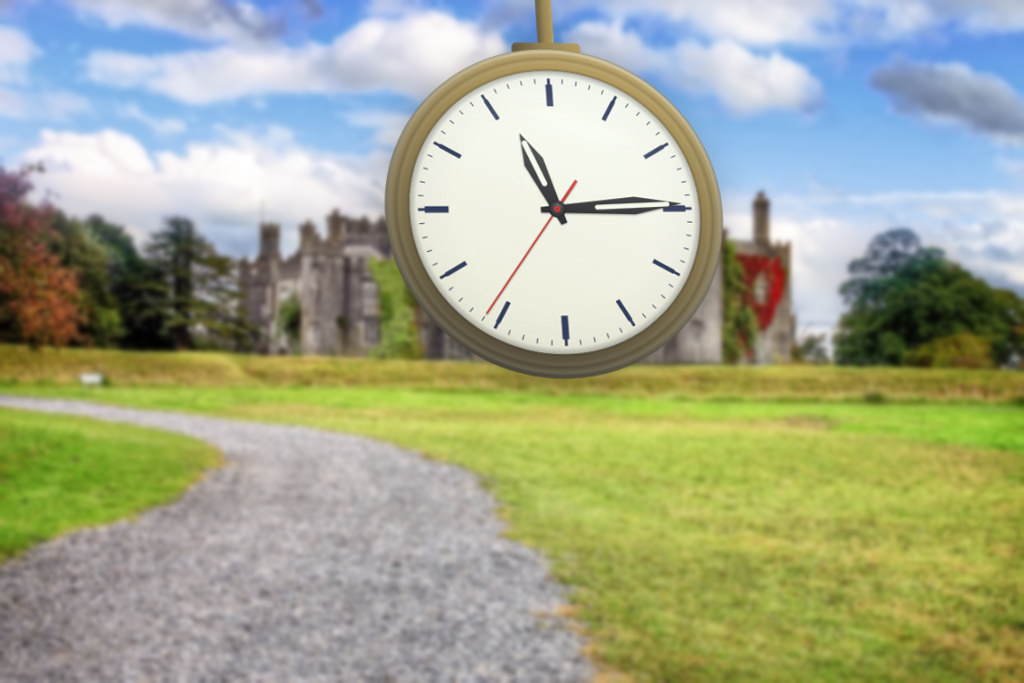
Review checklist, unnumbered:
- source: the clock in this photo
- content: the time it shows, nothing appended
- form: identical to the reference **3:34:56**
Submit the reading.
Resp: **11:14:36**
